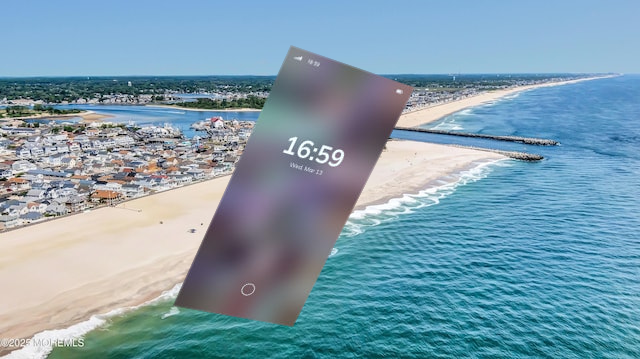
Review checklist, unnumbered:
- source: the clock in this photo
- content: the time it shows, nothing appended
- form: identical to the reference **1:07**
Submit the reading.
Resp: **16:59**
